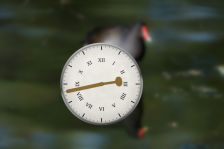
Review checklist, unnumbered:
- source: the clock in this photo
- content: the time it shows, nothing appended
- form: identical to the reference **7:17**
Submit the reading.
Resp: **2:43**
